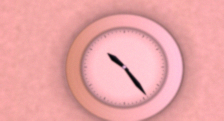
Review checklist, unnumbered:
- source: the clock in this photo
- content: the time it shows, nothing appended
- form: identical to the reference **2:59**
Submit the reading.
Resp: **10:24**
